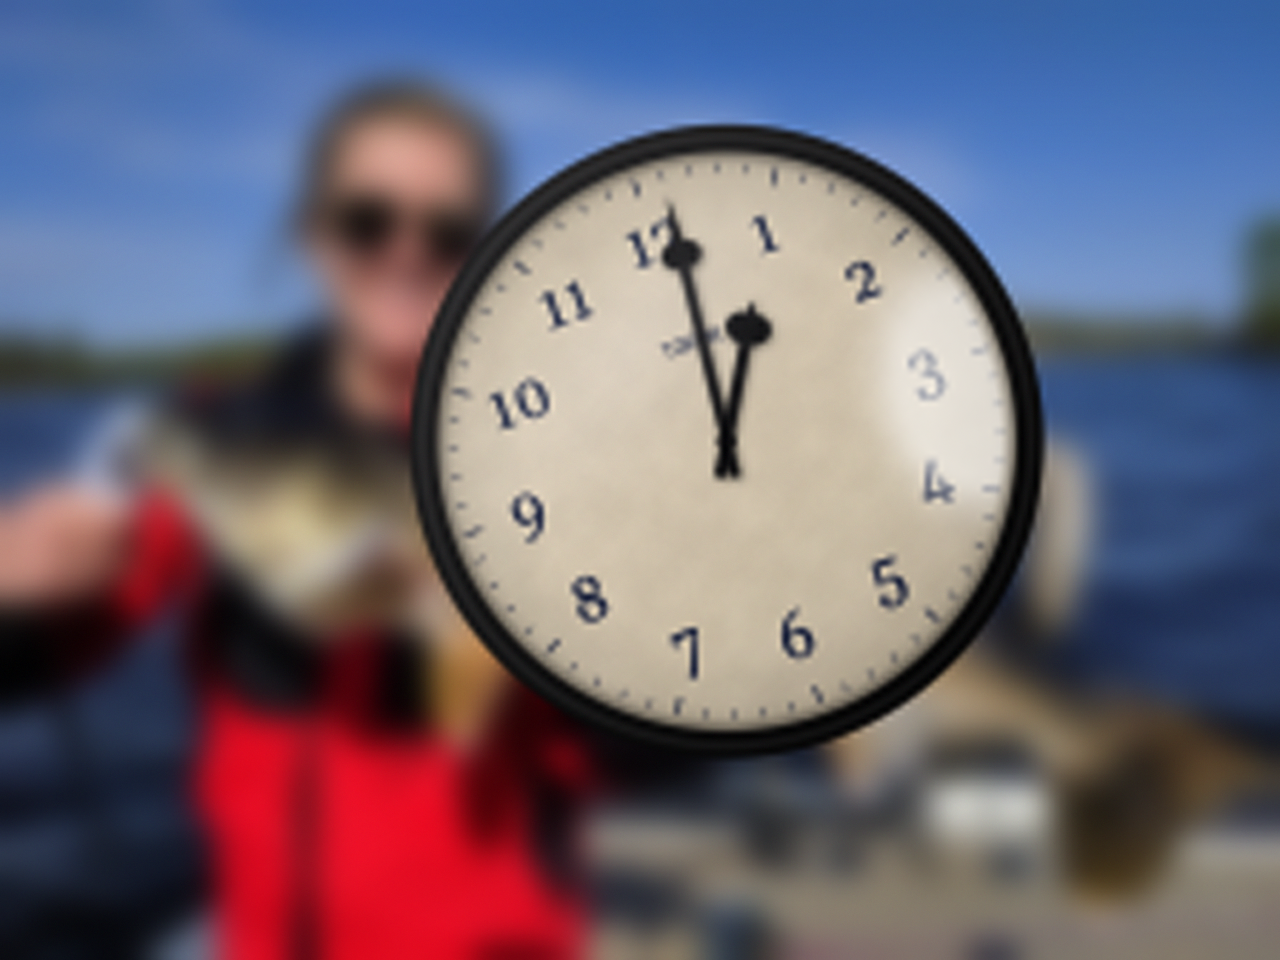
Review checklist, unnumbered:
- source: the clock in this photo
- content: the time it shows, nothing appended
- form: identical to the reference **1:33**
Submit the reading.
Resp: **1:01**
